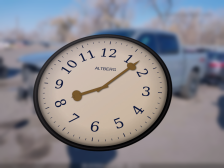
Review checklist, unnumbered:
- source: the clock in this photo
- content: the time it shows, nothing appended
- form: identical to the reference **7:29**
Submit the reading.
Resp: **8:07**
